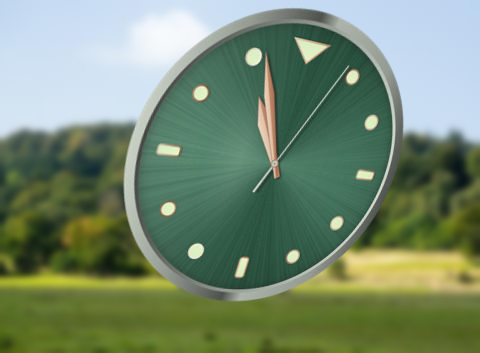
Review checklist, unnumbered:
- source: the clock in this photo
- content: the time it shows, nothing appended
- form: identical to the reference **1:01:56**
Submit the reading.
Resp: **10:56:04**
